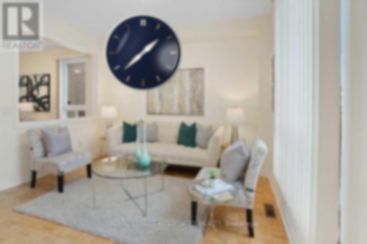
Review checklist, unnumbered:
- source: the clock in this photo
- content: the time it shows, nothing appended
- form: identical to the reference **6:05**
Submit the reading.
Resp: **1:38**
